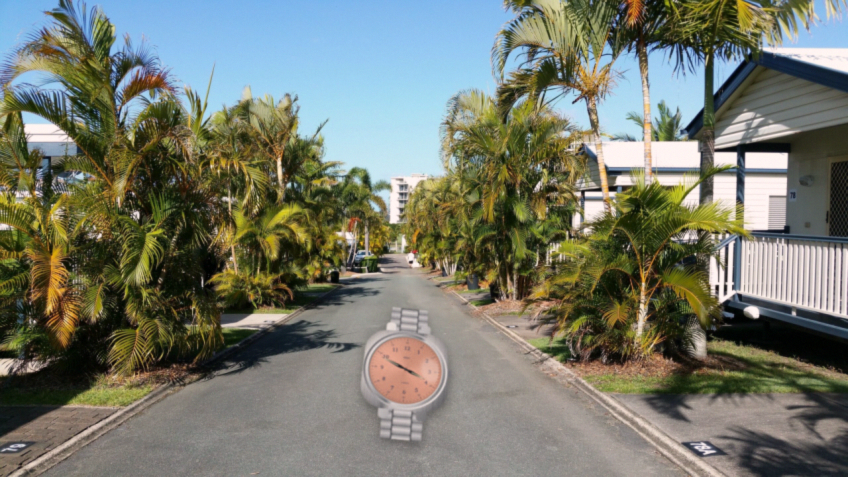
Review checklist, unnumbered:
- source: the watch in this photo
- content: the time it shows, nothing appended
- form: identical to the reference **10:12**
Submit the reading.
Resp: **3:49**
